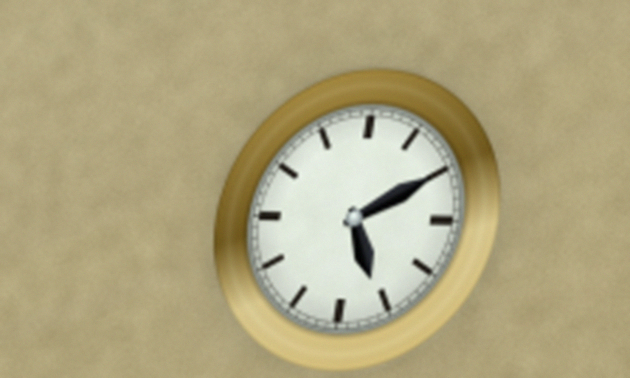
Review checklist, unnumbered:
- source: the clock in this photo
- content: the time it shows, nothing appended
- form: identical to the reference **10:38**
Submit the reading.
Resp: **5:10**
